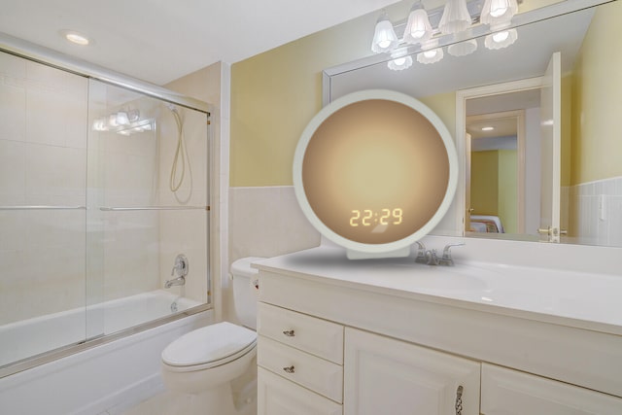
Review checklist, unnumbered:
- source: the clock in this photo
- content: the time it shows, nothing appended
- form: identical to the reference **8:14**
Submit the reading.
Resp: **22:29**
